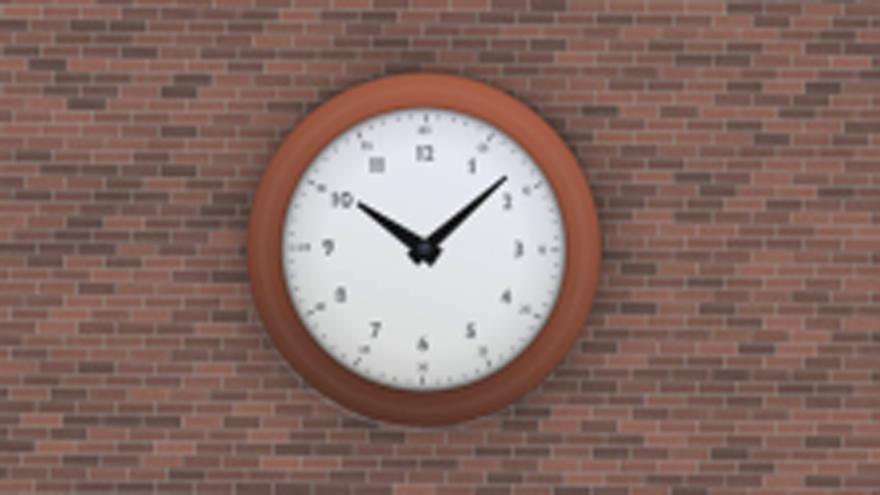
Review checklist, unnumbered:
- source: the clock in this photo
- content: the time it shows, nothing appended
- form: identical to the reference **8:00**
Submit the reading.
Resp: **10:08**
